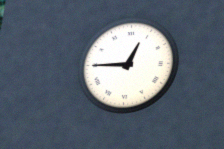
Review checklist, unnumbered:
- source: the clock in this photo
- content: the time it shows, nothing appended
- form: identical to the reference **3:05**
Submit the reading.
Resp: **12:45**
